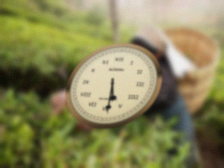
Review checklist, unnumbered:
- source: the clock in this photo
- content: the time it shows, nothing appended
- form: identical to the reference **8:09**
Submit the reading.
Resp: **5:29**
